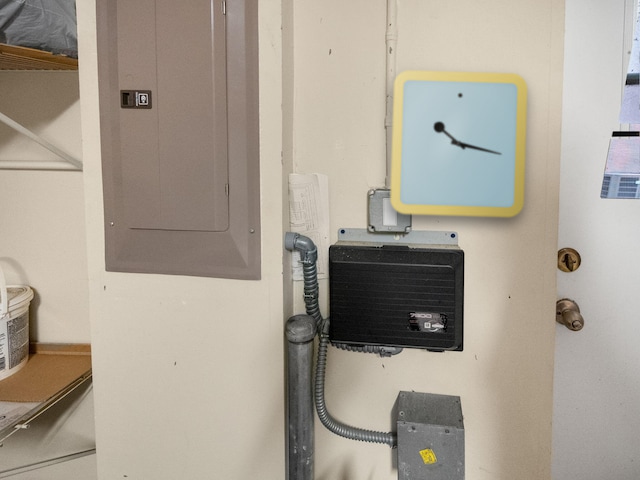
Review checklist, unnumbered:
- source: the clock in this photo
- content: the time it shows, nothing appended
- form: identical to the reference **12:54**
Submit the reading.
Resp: **10:17**
